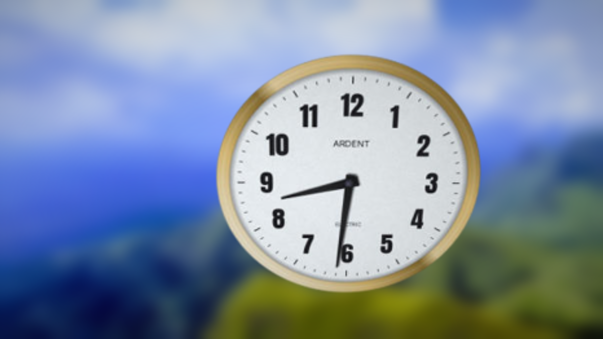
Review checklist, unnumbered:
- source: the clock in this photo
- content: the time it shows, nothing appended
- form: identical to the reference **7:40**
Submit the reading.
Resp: **8:31**
